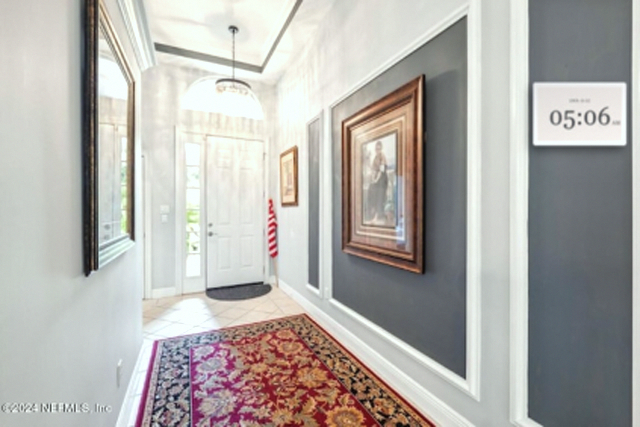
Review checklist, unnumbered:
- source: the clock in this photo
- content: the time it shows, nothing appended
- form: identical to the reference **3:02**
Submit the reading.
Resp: **5:06**
